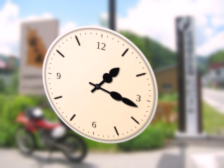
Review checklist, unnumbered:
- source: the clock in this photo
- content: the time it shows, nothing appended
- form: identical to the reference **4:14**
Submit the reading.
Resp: **1:17**
